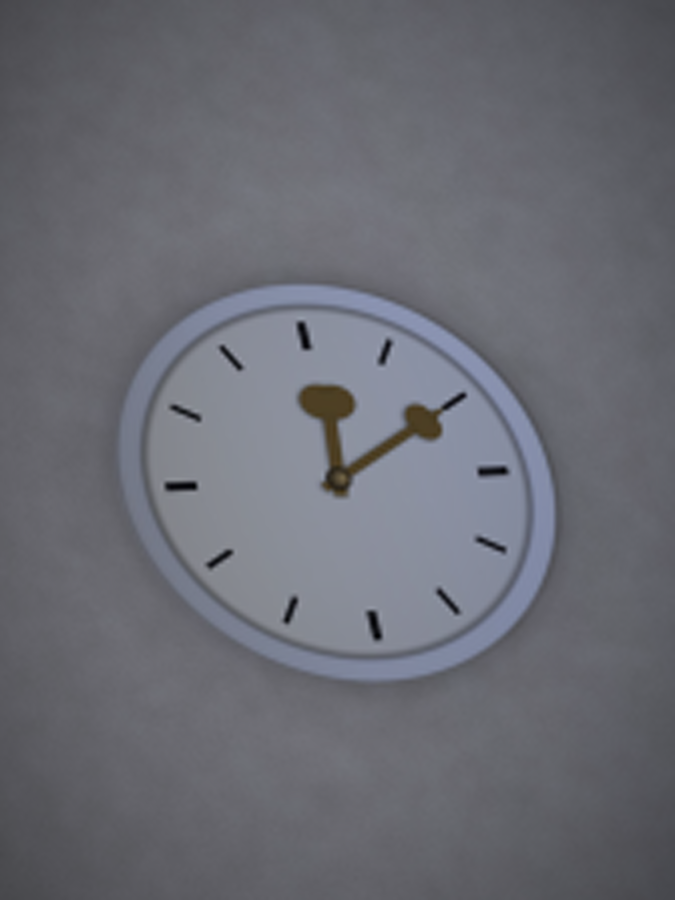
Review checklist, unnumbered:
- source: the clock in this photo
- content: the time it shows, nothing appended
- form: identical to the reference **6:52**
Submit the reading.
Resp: **12:10**
